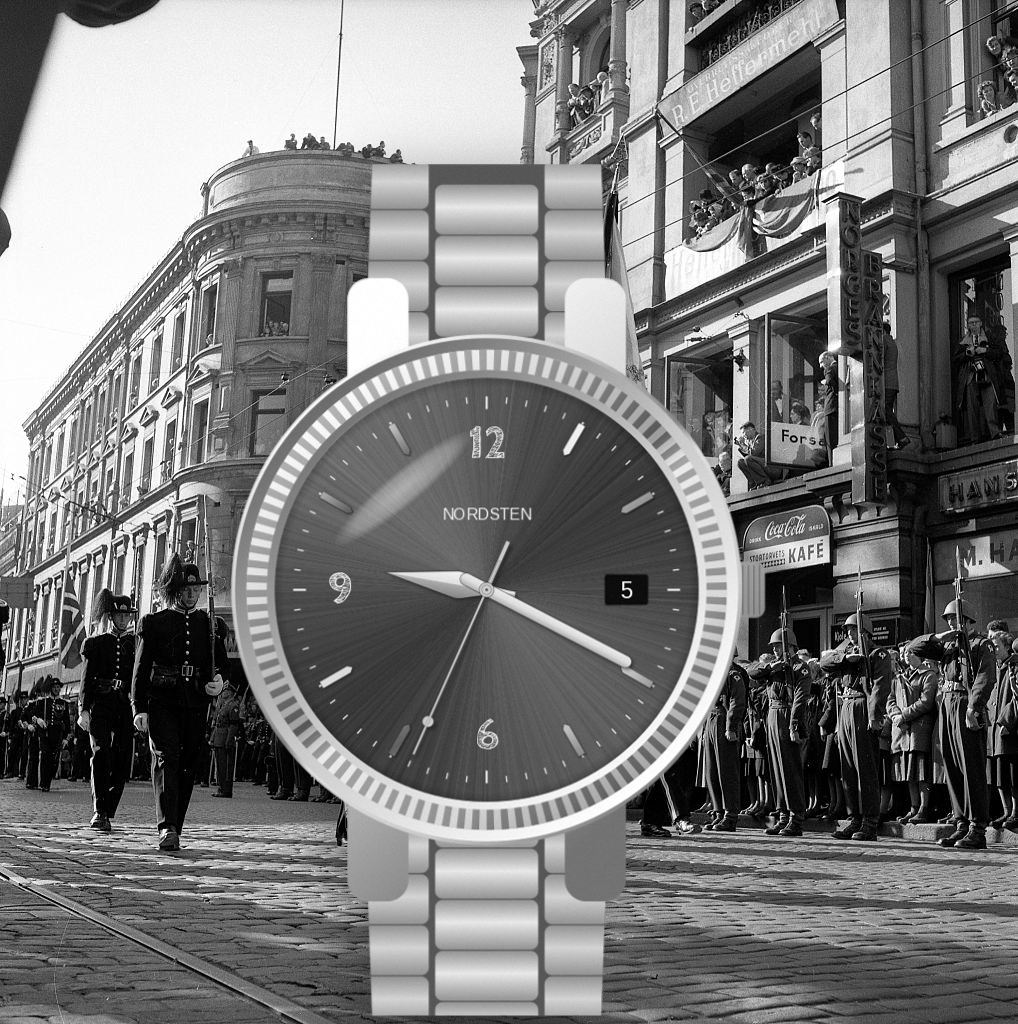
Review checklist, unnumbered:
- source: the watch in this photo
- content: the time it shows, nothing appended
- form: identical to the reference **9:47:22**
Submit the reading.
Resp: **9:19:34**
